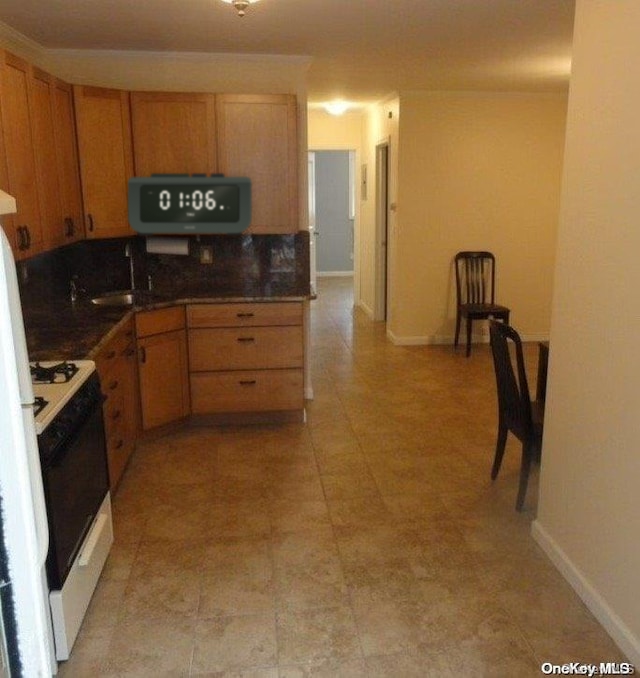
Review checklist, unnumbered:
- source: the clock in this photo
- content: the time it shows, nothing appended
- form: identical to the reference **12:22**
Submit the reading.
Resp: **1:06**
